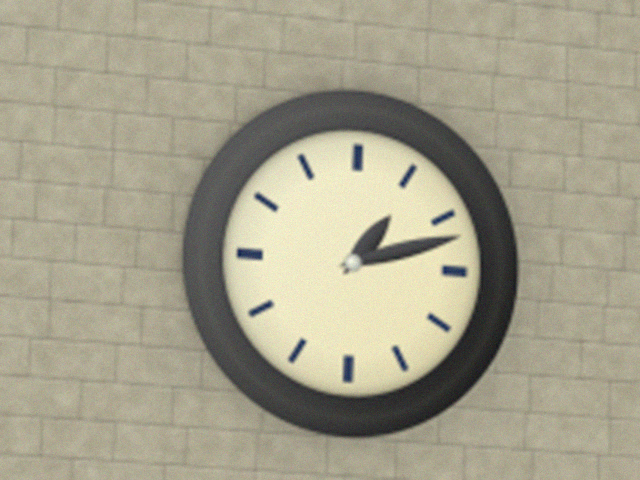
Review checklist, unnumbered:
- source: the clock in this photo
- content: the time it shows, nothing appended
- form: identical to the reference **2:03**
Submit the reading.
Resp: **1:12**
